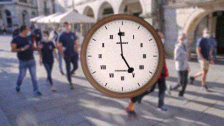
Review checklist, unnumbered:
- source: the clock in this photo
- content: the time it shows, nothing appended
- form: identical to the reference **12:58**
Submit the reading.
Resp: **4:59**
